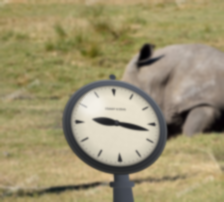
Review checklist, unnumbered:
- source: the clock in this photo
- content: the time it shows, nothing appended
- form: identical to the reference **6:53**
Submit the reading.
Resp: **9:17**
